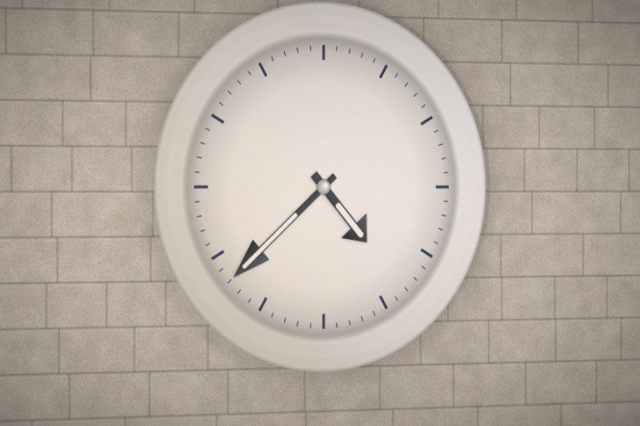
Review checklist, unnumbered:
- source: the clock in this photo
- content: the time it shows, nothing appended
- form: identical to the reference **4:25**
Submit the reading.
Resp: **4:38**
